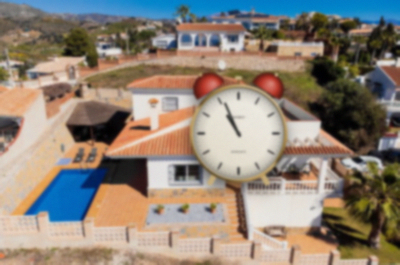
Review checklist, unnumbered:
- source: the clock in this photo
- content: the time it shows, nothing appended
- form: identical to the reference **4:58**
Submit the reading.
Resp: **10:56**
